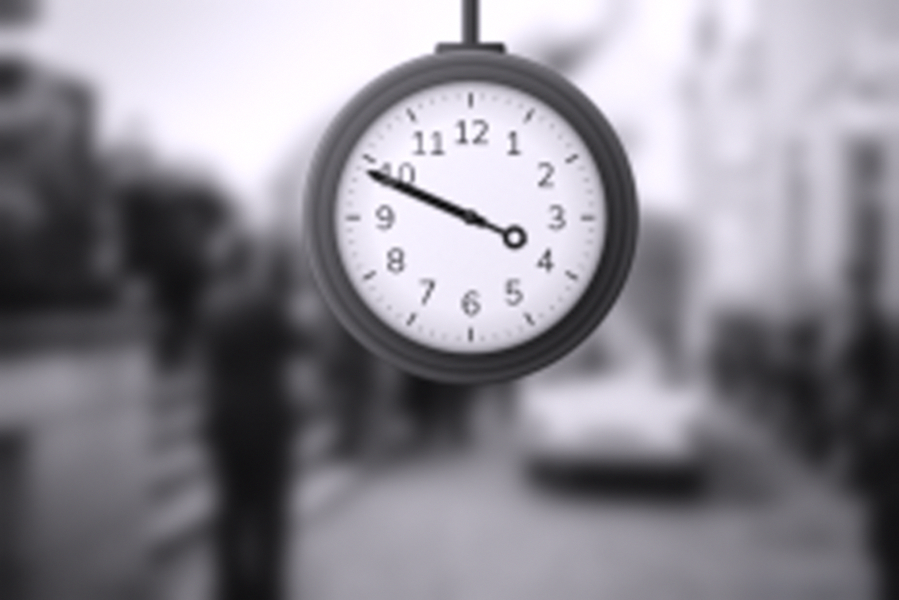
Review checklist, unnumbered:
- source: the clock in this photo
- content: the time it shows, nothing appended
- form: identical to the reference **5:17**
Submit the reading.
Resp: **3:49**
